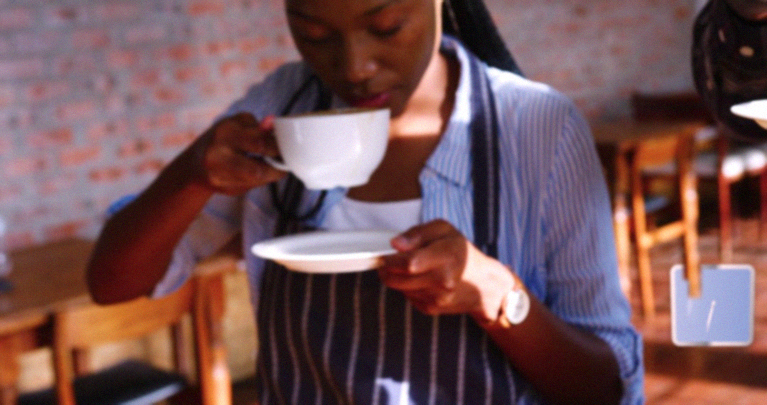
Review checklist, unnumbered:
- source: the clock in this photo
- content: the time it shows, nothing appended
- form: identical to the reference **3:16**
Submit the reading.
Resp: **6:32**
